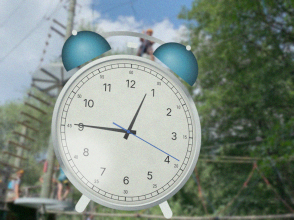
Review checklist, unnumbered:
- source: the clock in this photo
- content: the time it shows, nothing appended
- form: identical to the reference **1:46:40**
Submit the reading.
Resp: **12:45:19**
